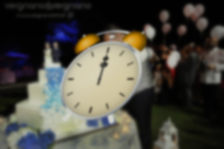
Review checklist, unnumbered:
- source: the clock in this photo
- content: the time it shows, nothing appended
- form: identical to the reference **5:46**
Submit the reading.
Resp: **12:00**
